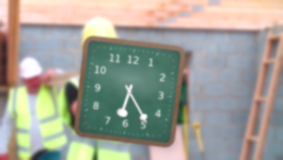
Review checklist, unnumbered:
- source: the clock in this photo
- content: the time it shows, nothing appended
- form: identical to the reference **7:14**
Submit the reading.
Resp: **6:24**
